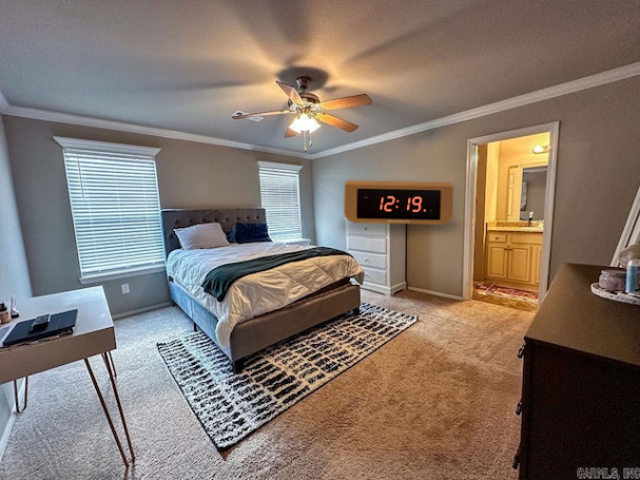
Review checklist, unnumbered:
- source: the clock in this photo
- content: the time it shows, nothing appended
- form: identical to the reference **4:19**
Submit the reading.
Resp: **12:19**
